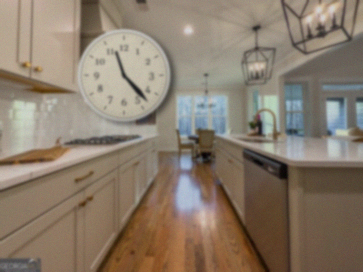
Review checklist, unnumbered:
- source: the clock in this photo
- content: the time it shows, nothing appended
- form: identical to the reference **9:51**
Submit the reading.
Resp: **11:23**
